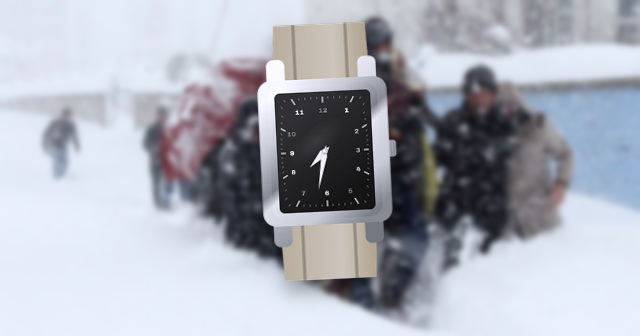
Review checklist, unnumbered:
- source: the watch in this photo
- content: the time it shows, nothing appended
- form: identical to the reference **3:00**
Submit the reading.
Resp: **7:32**
